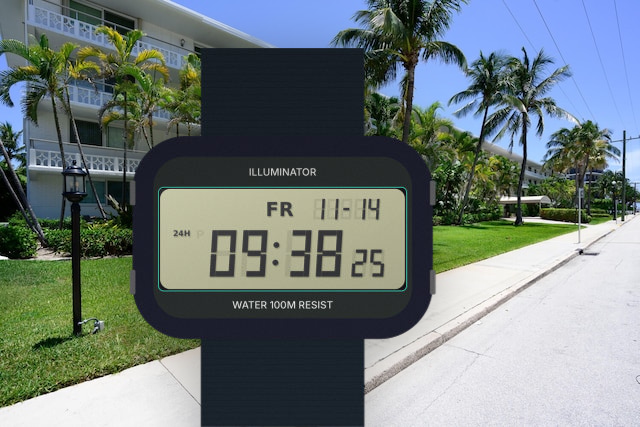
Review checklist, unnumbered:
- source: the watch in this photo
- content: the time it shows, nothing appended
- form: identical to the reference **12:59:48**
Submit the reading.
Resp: **9:38:25**
